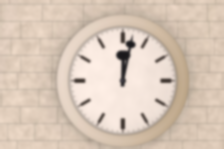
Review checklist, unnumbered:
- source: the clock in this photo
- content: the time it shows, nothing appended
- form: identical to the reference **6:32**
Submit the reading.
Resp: **12:02**
